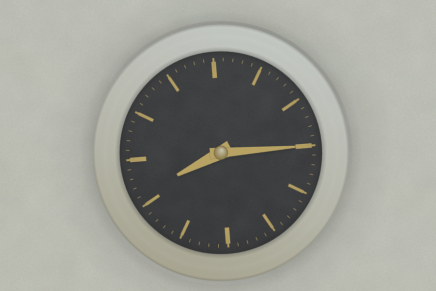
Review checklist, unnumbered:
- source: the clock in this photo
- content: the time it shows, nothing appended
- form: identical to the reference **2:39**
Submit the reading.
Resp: **8:15**
